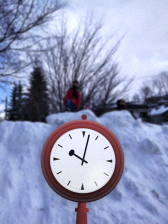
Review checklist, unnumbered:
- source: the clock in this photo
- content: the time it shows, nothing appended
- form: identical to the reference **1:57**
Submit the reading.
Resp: **10:02**
